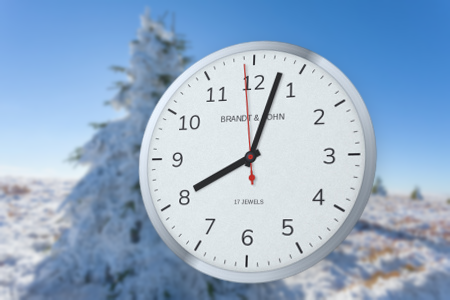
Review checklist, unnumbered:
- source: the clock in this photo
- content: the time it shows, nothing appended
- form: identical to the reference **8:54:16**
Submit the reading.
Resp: **8:02:59**
